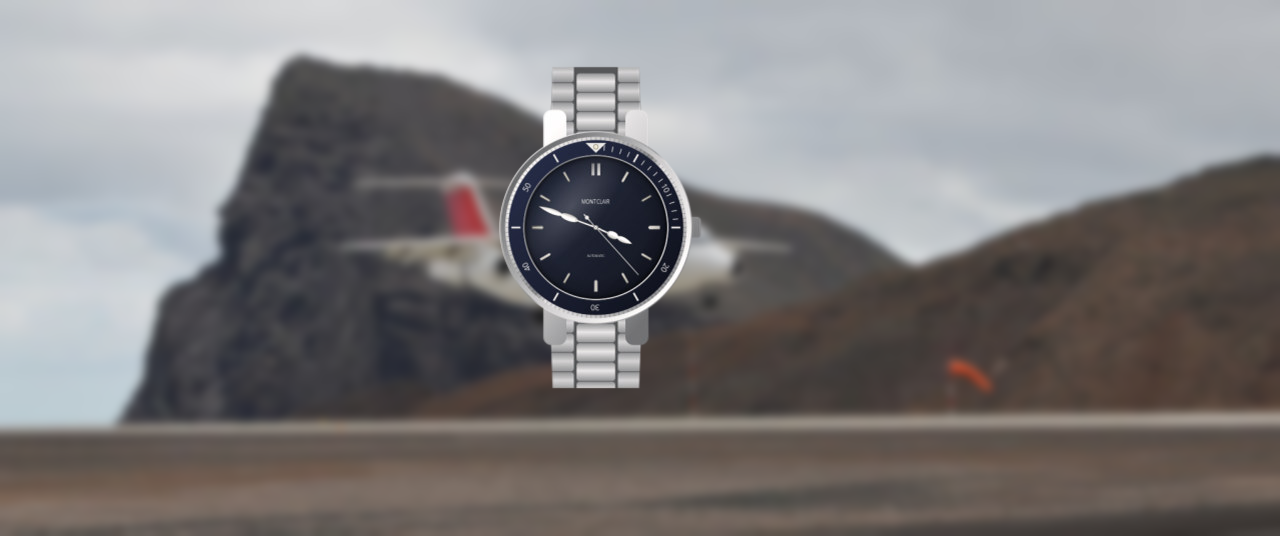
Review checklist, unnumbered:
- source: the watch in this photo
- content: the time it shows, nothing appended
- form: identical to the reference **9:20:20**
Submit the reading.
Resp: **3:48:23**
